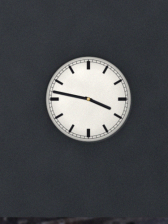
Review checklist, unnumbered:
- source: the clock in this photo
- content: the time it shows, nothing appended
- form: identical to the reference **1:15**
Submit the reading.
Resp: **3:47**
